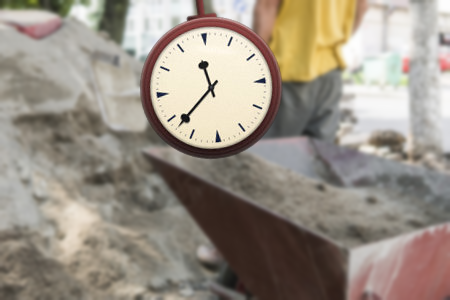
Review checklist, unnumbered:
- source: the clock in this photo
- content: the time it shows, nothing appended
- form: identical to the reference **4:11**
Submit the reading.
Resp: **11:38**
